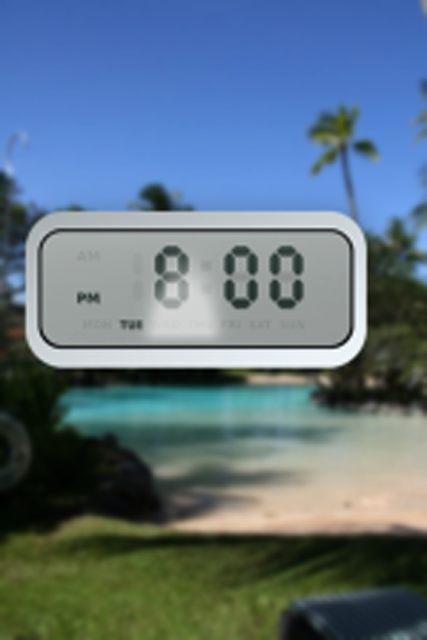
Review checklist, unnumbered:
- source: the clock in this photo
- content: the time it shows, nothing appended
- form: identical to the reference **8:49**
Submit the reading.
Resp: **8:00**
